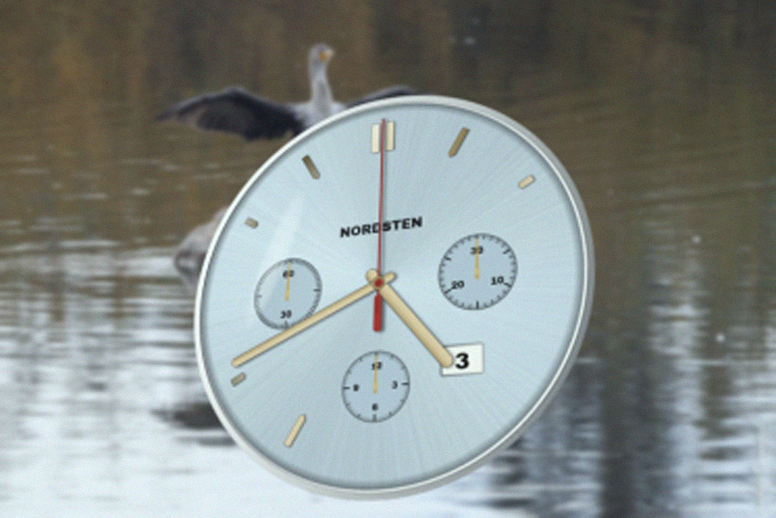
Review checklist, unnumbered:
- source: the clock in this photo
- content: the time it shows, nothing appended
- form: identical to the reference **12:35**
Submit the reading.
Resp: **4:41**
